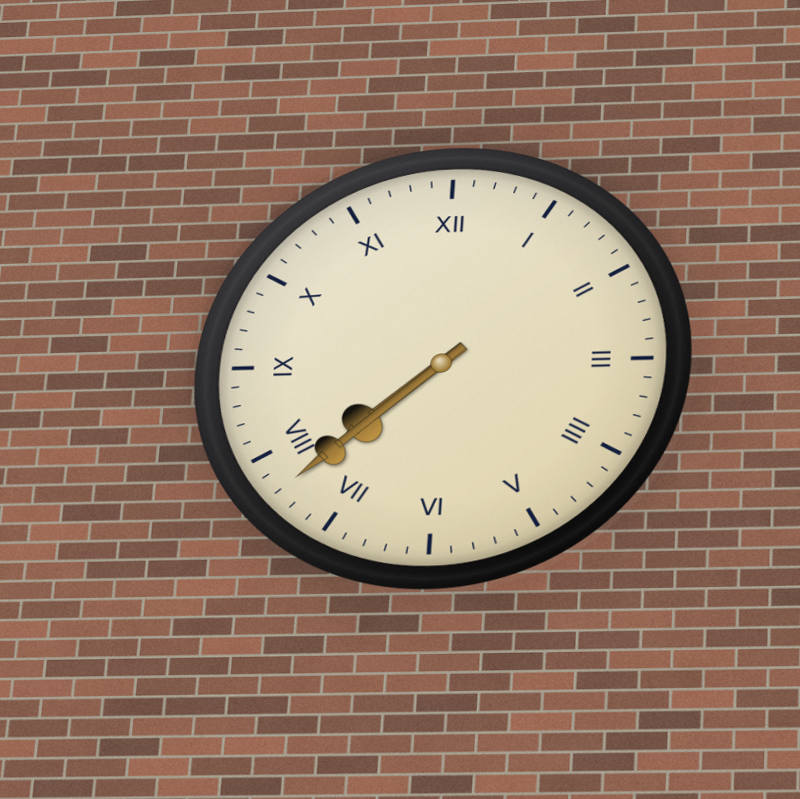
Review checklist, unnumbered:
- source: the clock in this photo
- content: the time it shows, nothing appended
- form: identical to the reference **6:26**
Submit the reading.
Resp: **7:38**
